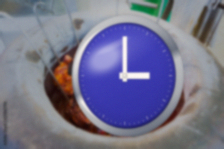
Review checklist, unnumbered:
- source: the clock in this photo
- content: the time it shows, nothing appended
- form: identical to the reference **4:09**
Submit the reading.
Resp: **3:00**
